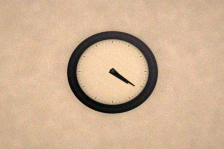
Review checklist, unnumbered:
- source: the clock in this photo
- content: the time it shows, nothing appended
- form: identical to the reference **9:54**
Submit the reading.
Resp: **4:21**
